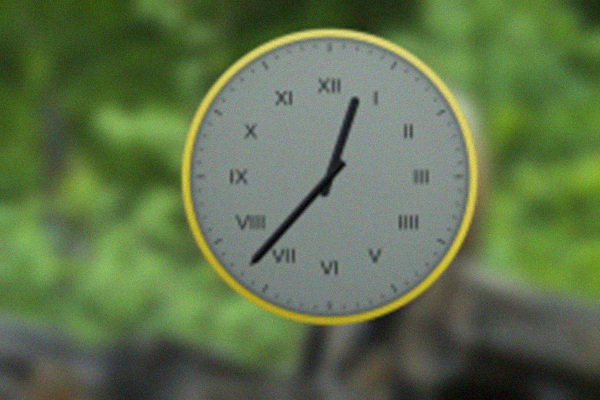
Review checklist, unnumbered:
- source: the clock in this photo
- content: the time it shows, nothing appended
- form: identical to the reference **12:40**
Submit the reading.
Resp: **12:37**
